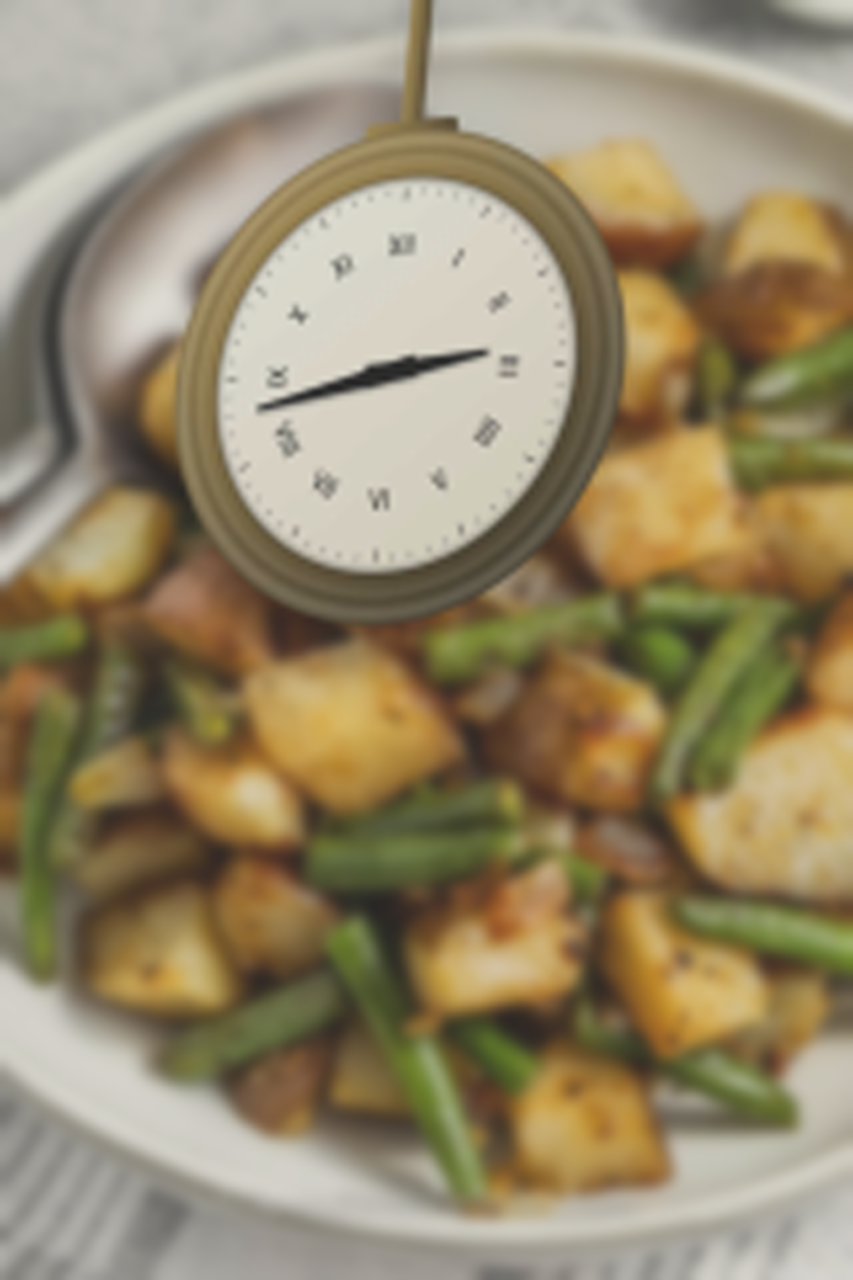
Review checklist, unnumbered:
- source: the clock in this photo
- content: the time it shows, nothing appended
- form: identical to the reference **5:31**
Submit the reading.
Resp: **2:43**
